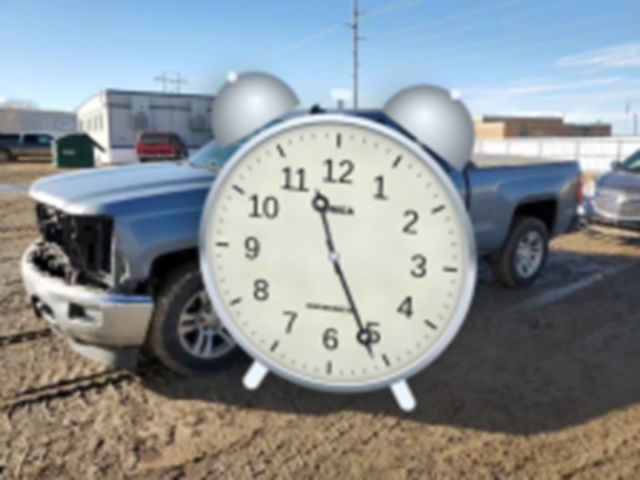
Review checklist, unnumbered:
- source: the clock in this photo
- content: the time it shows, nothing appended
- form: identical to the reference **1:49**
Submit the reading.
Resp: **11:26**
